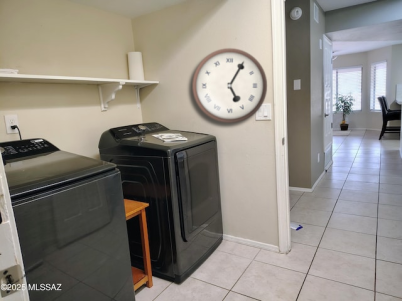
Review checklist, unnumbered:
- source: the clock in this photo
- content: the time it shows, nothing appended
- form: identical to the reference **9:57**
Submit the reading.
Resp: **5:05**
